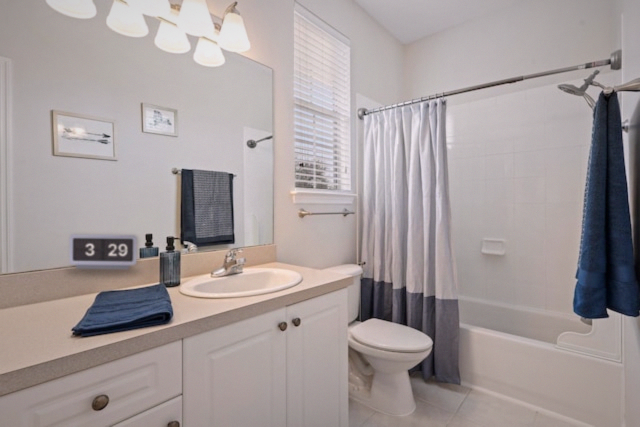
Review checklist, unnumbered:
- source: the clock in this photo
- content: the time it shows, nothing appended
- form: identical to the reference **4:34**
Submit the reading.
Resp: **3:29**
